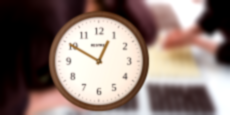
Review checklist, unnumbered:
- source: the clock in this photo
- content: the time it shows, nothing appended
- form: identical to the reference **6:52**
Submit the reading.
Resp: **12:50**
